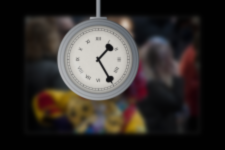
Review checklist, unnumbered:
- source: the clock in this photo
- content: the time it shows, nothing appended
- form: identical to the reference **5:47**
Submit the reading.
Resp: **1:25**
